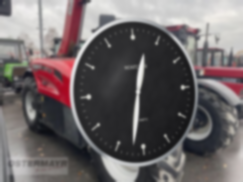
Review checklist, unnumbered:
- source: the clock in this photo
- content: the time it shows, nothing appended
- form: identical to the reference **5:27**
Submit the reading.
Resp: **12:32**
